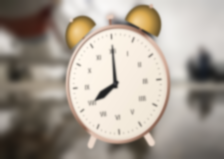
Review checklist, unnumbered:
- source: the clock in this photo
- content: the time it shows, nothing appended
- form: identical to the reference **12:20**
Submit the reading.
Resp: **8:00**
